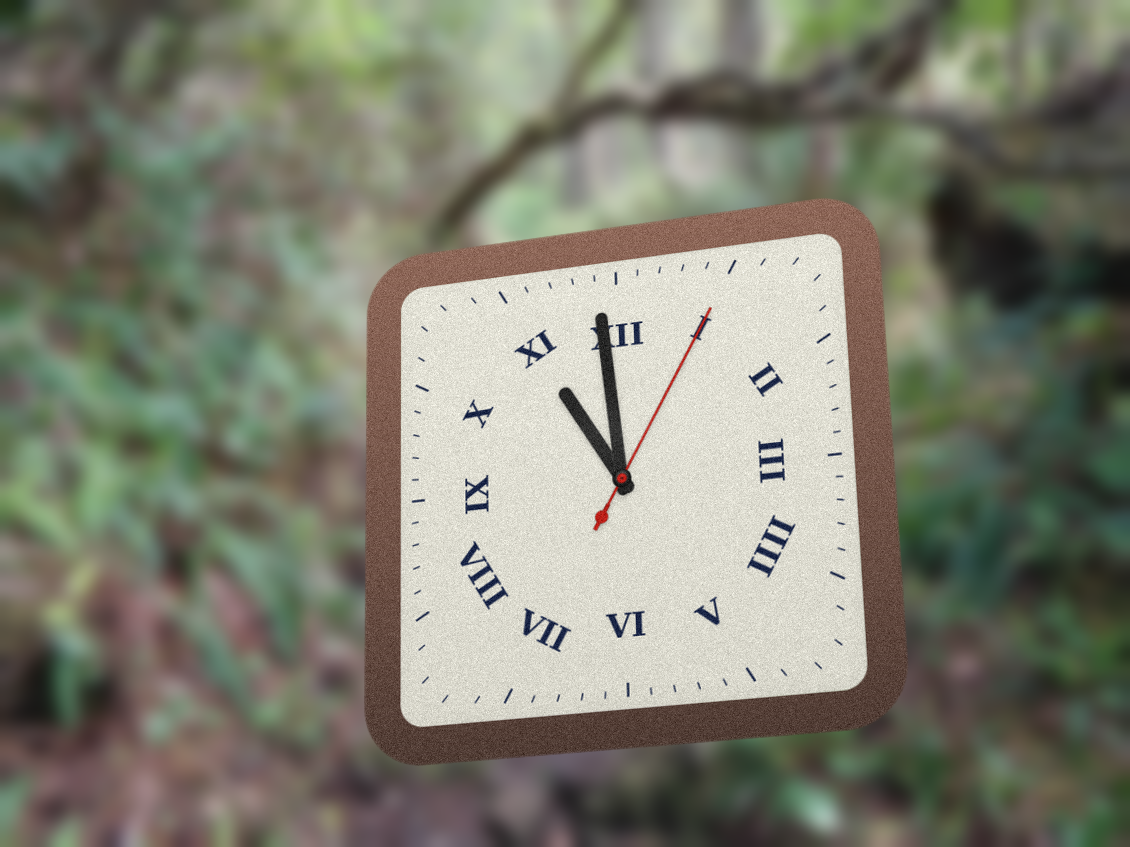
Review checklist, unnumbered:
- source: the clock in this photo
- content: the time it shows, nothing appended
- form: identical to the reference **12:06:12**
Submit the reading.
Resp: **10:59:05**
